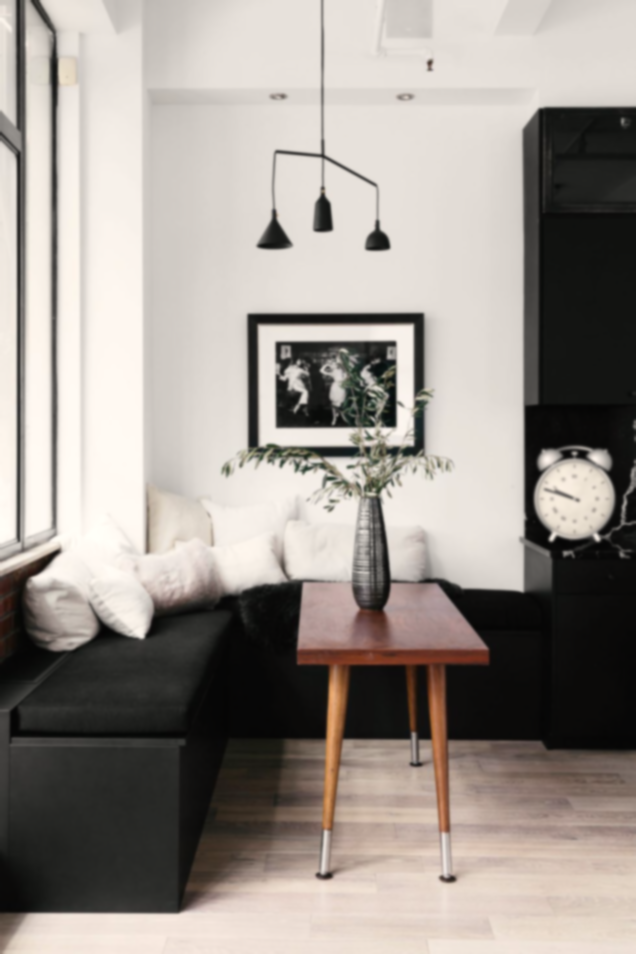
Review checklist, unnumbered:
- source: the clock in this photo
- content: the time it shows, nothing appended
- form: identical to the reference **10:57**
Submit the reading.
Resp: **9:48**
